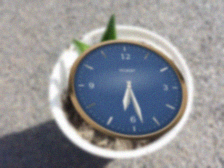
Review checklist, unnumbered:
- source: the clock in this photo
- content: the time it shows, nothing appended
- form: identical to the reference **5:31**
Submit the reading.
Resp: **6:28**
